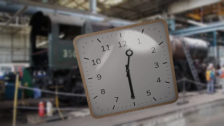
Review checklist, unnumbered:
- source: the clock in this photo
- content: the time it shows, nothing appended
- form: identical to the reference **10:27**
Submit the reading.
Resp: **12:30**
